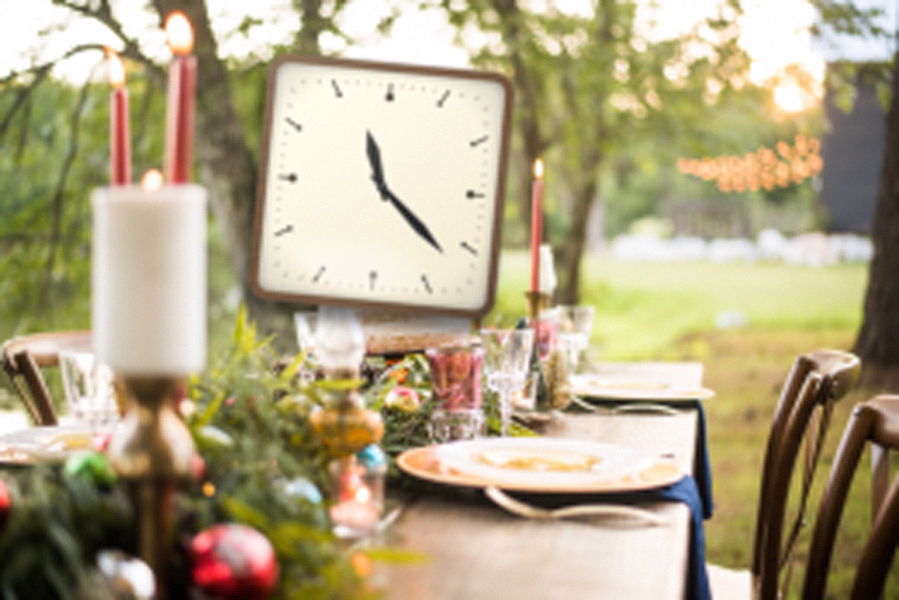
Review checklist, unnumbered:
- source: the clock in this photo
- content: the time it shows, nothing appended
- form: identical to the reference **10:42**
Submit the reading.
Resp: **11:22**
